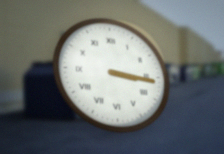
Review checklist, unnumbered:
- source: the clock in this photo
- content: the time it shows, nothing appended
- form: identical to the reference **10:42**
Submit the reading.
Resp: **3:16**
